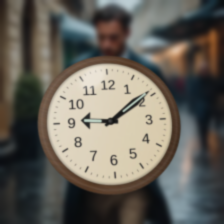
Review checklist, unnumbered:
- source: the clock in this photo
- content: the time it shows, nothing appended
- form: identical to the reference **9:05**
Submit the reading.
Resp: **9:09**
